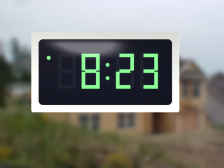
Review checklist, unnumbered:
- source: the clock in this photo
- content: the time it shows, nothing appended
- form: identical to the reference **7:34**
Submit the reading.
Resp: **8:23**
